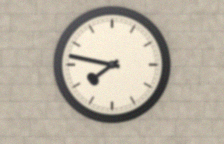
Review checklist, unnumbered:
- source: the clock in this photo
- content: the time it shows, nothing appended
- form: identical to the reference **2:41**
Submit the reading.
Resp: **7:47**
